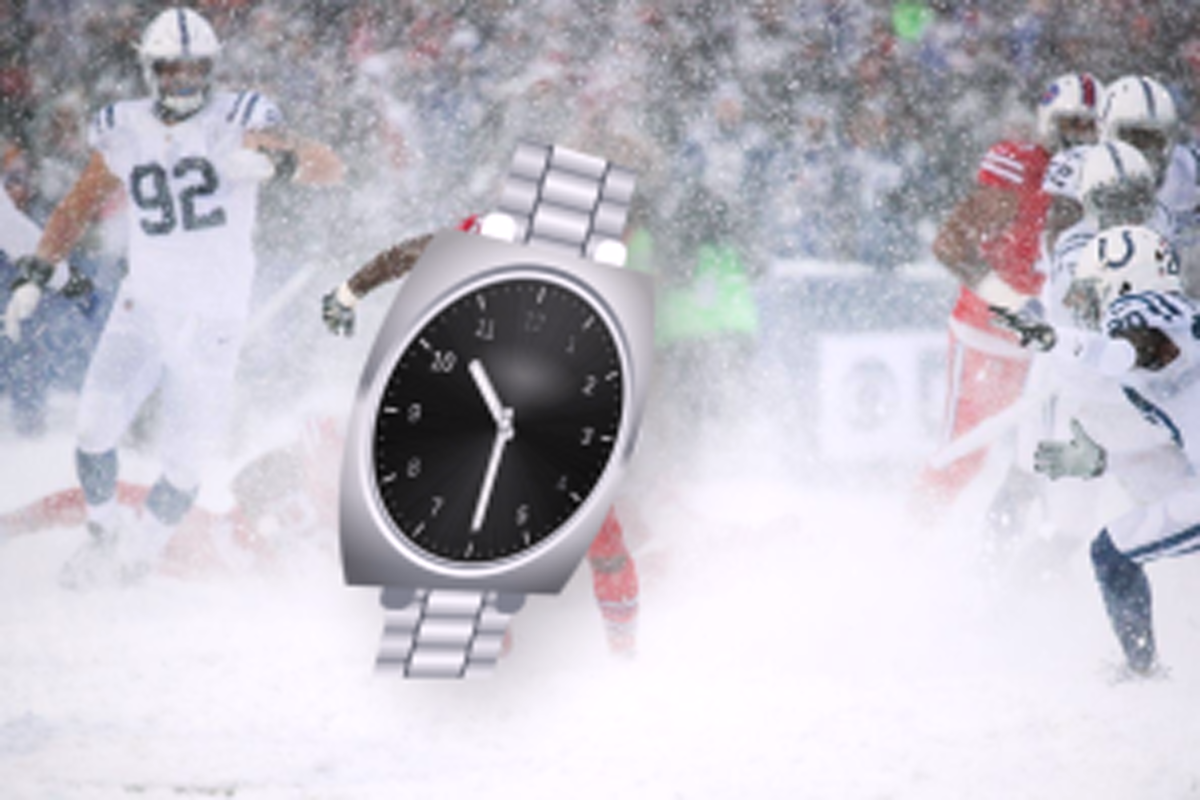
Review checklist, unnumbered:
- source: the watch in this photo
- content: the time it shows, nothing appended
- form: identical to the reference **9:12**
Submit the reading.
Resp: **10:30**
